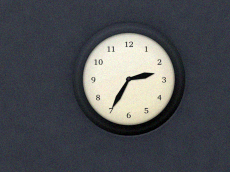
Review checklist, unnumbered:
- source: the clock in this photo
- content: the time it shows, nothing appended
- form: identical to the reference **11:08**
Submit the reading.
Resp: **2:35**
